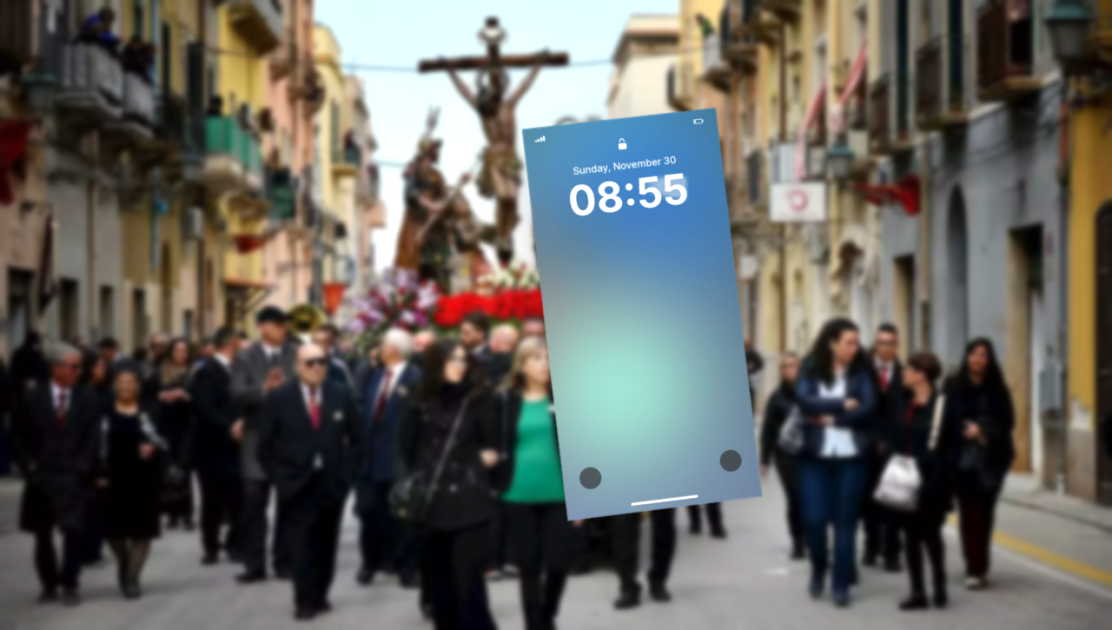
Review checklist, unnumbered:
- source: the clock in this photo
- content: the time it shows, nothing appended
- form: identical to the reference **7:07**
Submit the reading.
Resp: **8:55**
